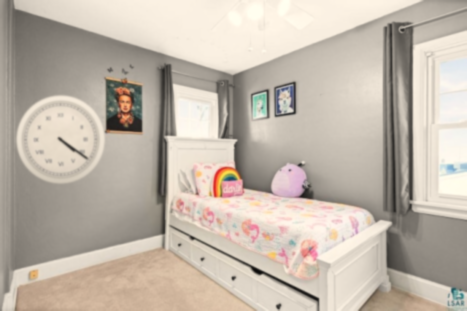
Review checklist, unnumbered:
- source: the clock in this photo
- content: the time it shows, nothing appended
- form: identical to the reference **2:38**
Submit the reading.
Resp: **4:21**
